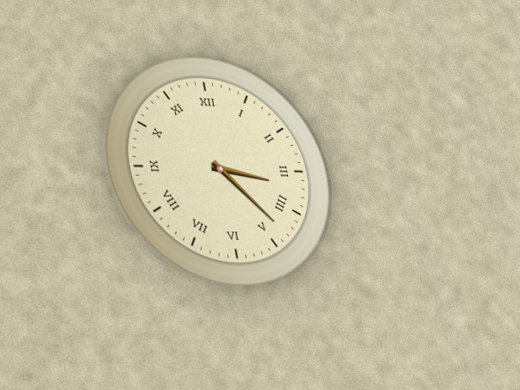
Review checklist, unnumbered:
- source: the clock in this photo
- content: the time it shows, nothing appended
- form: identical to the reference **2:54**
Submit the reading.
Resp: **3:23**
